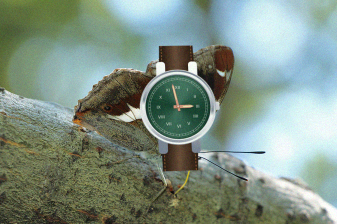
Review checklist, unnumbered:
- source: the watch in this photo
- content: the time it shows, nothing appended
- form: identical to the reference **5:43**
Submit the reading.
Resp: **2:58**
